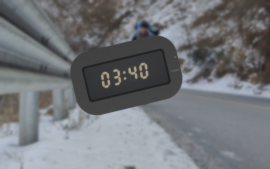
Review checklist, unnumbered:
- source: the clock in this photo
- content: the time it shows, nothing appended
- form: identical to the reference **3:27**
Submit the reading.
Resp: **3:40**
